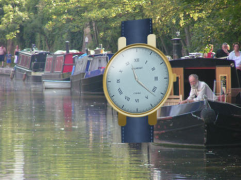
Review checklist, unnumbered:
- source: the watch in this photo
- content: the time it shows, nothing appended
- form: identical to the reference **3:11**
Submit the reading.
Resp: **11:22**
